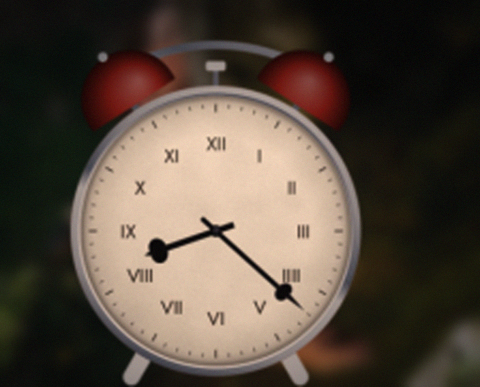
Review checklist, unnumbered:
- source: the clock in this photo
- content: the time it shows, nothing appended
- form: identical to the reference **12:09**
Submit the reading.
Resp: **8:22**
